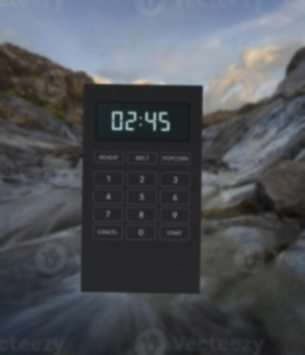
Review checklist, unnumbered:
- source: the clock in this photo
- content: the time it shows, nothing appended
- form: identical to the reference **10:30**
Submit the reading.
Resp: **2:45**
